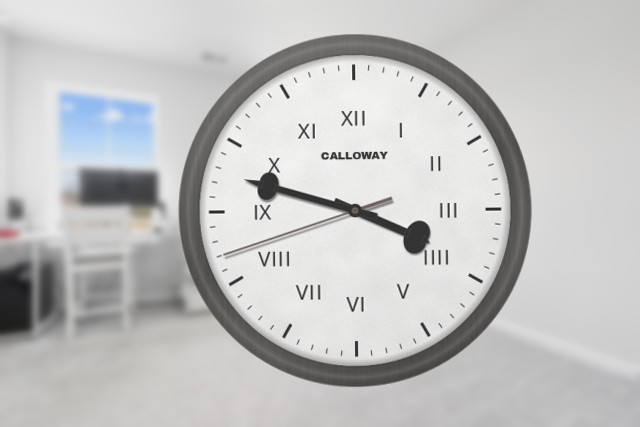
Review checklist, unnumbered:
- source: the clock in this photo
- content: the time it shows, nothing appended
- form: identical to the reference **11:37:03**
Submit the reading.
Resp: **3:47:42**
